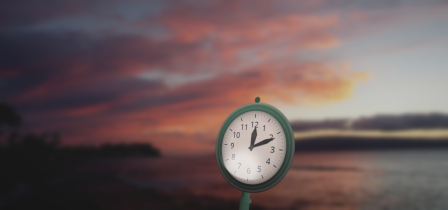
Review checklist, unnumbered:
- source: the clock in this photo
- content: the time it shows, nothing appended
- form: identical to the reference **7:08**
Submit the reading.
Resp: **12:11**
